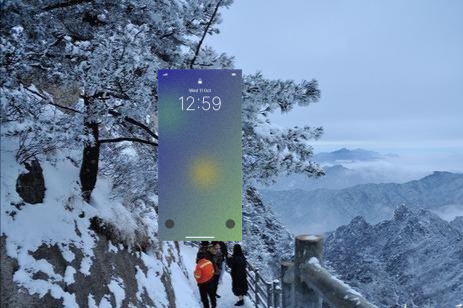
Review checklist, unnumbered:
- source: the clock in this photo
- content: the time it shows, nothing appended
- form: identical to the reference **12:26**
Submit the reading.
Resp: **12:59**
